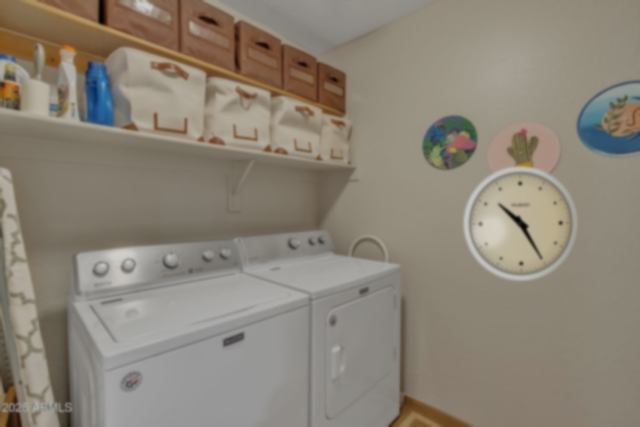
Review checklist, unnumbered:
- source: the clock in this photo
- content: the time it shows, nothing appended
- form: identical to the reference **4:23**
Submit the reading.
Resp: **10:25**
